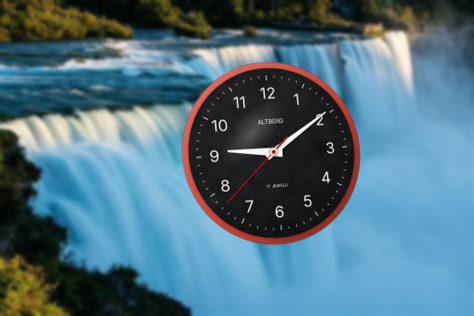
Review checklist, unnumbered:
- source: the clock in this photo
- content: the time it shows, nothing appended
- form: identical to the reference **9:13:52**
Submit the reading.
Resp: **9:09:38**
